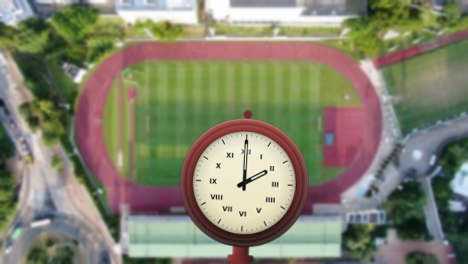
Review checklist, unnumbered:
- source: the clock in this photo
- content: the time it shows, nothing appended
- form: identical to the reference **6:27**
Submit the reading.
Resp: **2:00**
